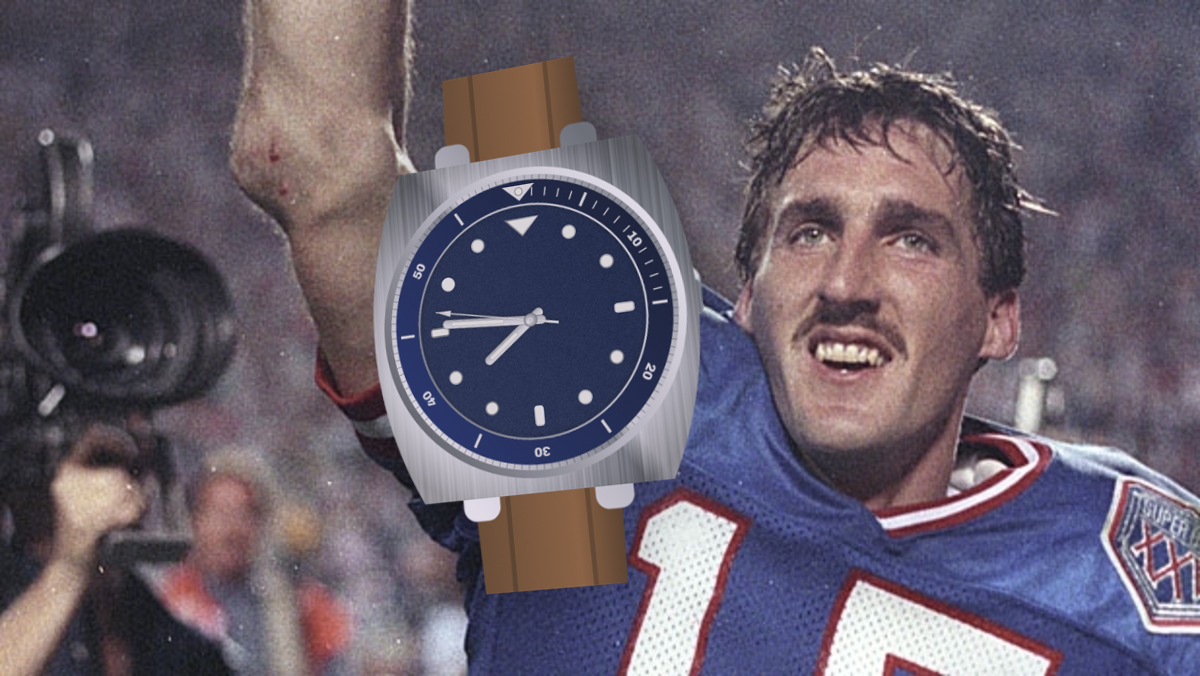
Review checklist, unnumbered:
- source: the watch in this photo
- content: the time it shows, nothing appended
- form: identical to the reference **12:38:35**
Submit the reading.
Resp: **7:45:47**
